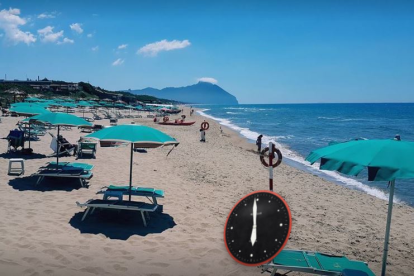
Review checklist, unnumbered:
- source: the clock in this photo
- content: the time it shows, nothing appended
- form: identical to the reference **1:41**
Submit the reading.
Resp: **5:59**
